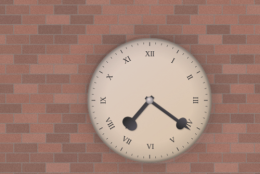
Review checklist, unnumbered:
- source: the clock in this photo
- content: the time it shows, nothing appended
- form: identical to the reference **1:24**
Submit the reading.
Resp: **7:21**
